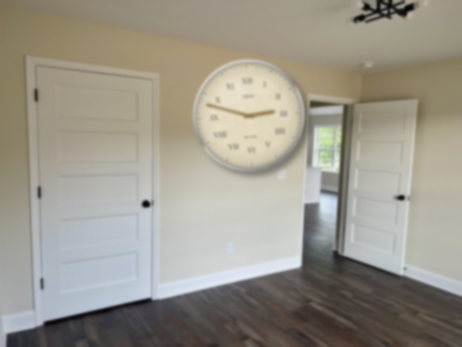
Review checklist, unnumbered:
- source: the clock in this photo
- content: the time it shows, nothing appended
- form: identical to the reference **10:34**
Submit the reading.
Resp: **2:48**
